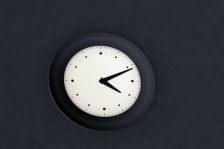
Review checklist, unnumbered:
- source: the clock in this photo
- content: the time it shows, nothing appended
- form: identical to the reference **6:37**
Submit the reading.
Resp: **4:11**
